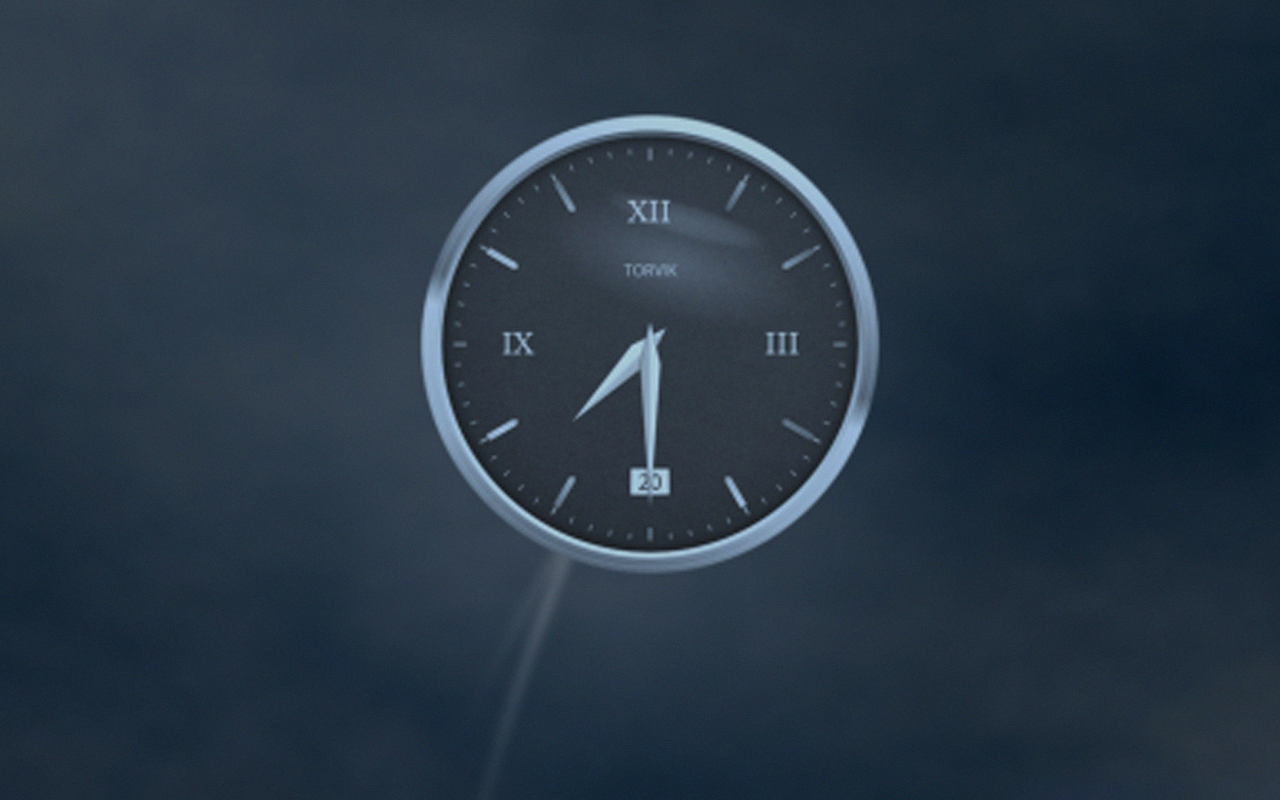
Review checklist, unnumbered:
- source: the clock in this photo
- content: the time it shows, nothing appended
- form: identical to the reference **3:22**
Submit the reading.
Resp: **7:30**
